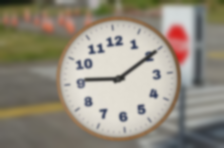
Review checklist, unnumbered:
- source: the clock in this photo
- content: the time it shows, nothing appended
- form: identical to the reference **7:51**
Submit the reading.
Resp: **9:10**
